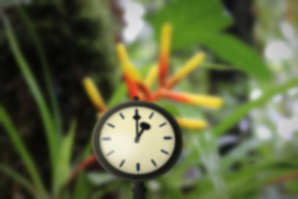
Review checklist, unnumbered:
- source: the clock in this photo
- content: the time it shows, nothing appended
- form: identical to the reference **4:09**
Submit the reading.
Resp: **1:00**
